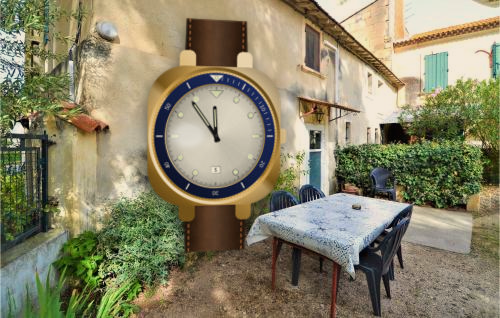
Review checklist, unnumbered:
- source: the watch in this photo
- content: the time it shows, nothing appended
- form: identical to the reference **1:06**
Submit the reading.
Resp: **11:54**
